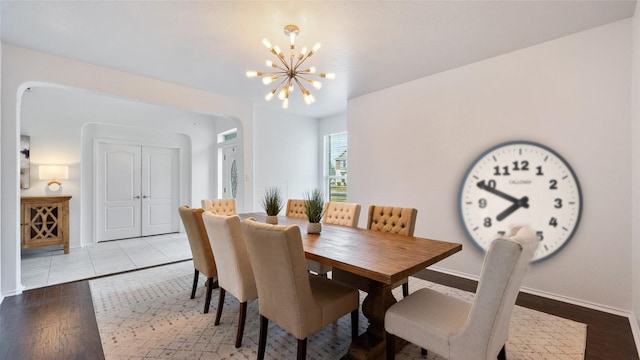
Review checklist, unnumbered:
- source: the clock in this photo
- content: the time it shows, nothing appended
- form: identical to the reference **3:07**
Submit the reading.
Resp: **7:49**
